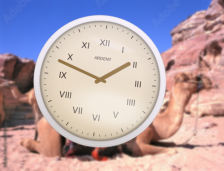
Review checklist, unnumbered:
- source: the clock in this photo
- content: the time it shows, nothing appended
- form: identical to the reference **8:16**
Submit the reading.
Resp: **1:48**
